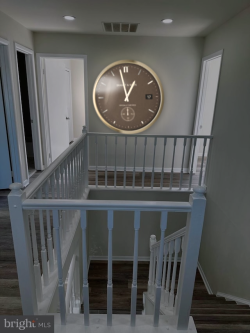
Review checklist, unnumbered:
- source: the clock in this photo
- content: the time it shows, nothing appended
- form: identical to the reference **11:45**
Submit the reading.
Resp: **12:58**
